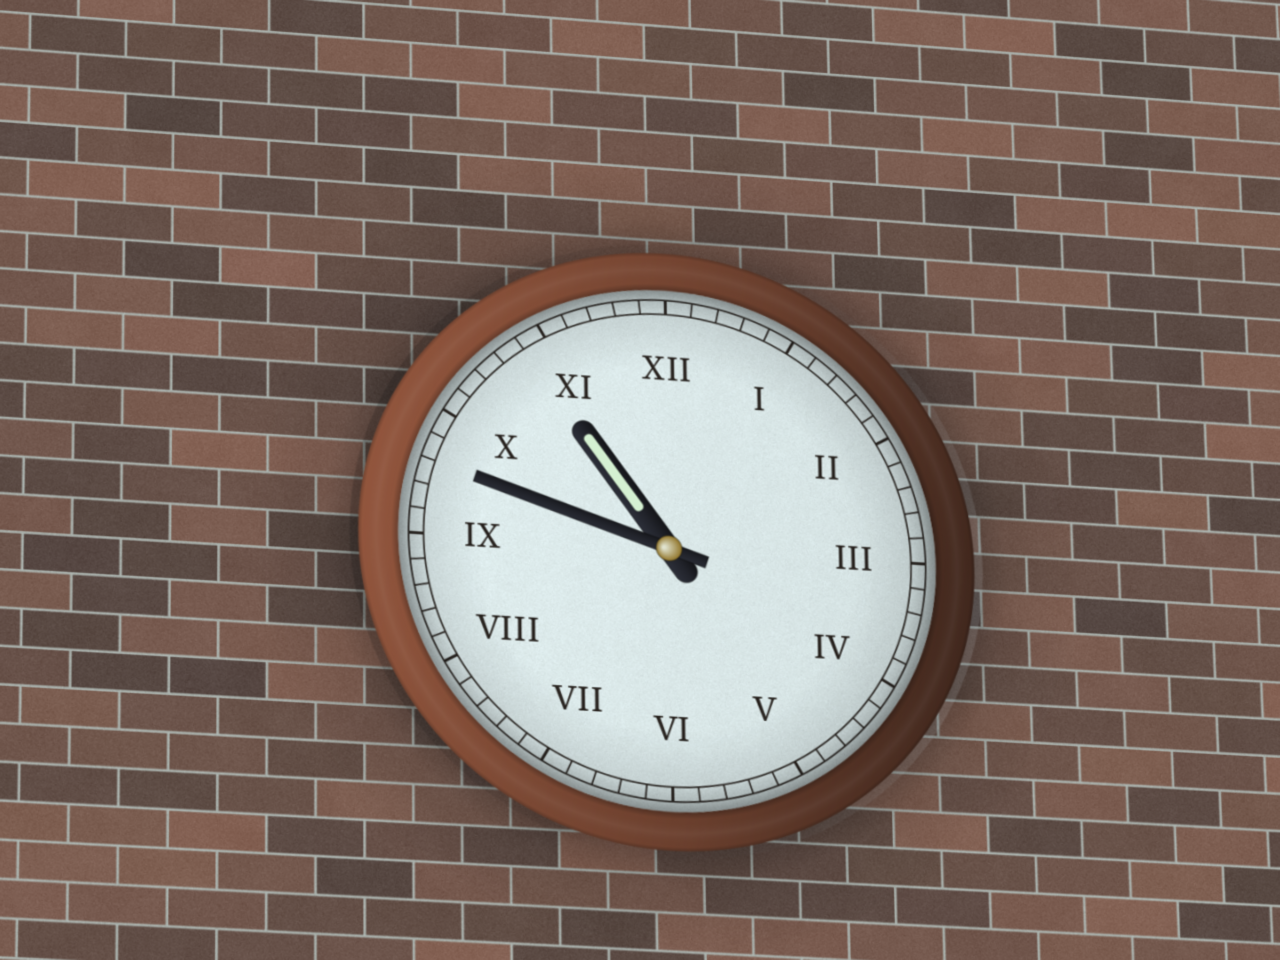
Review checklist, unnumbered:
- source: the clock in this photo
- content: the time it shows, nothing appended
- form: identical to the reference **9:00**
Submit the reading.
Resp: **10:48**
